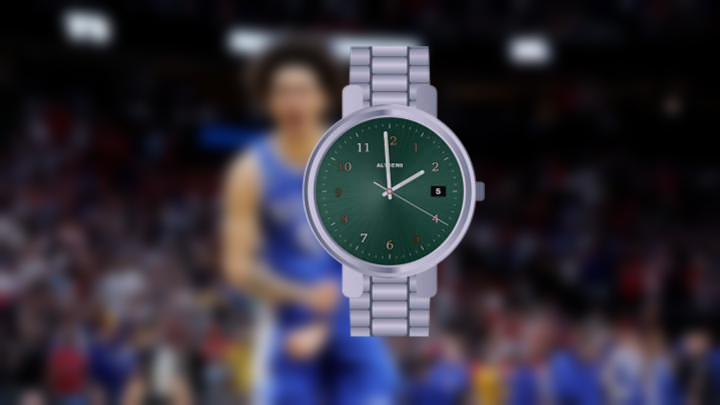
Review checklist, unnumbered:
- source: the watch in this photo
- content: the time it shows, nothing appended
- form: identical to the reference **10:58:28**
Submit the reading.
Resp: **1:59:20**
